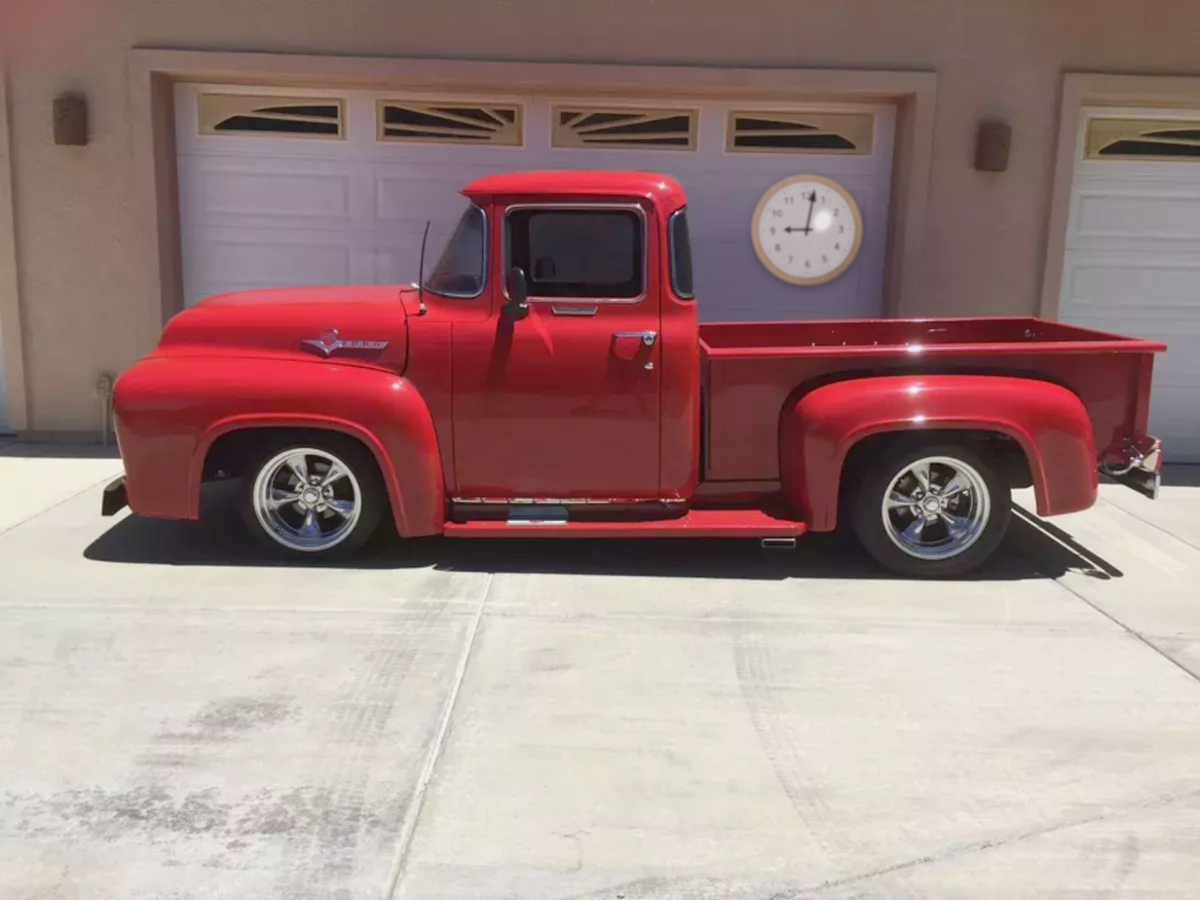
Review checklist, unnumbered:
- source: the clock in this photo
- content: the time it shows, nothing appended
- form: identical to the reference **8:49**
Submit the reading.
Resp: **9:02**
